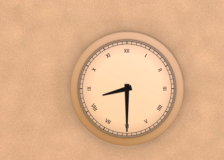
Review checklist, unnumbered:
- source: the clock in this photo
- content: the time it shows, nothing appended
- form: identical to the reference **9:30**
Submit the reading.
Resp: **8:30**
